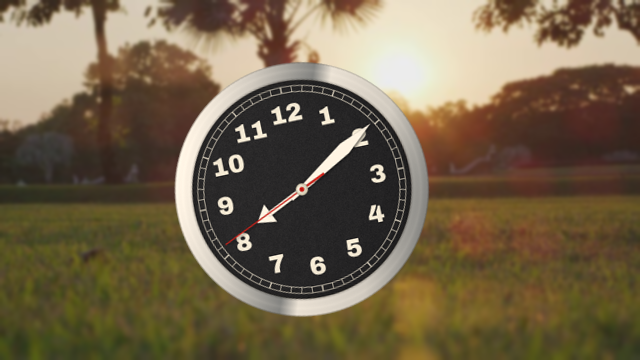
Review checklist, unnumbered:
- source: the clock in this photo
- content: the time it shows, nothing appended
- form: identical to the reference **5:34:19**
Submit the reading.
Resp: **8:09:41**
